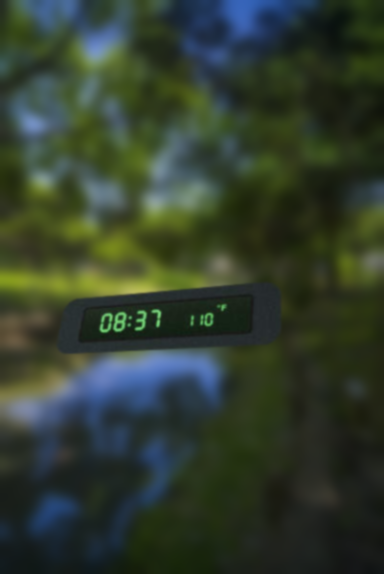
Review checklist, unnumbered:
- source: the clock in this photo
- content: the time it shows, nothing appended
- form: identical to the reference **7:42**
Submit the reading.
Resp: **8:37**
